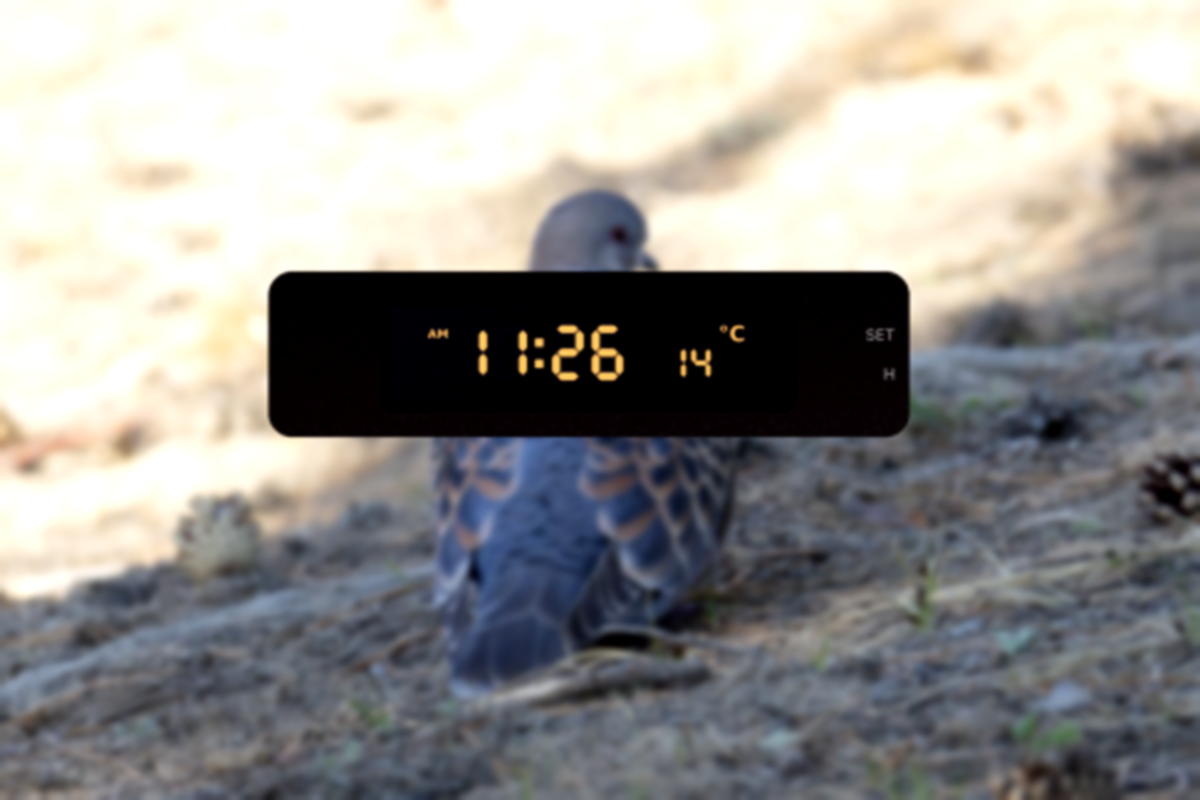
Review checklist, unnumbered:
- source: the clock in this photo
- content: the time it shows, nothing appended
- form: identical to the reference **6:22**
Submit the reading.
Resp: **11:26**
